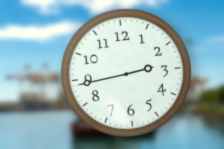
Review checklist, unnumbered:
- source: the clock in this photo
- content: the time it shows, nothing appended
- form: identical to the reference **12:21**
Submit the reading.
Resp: **2:44**
